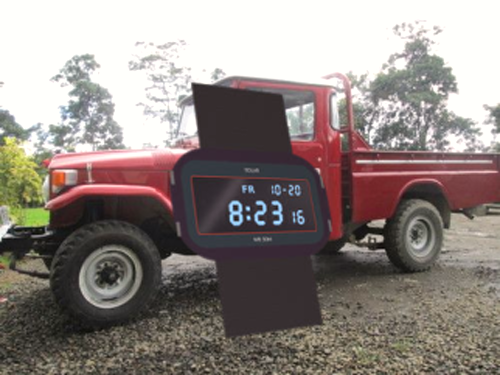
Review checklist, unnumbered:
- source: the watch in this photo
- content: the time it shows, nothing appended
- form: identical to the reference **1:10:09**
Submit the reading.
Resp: **8:23:16**
